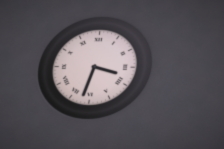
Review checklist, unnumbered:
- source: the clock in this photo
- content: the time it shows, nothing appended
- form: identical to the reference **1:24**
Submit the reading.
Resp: **3:32**
